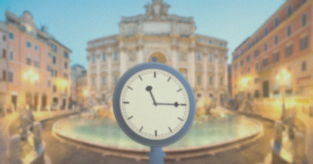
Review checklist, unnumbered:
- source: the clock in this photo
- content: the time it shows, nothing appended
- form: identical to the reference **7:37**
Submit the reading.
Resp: **11:15**
